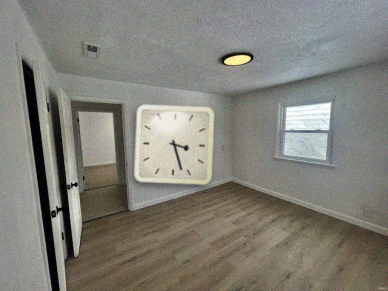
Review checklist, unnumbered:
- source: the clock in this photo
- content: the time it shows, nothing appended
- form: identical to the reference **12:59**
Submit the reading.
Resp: **3:27**
